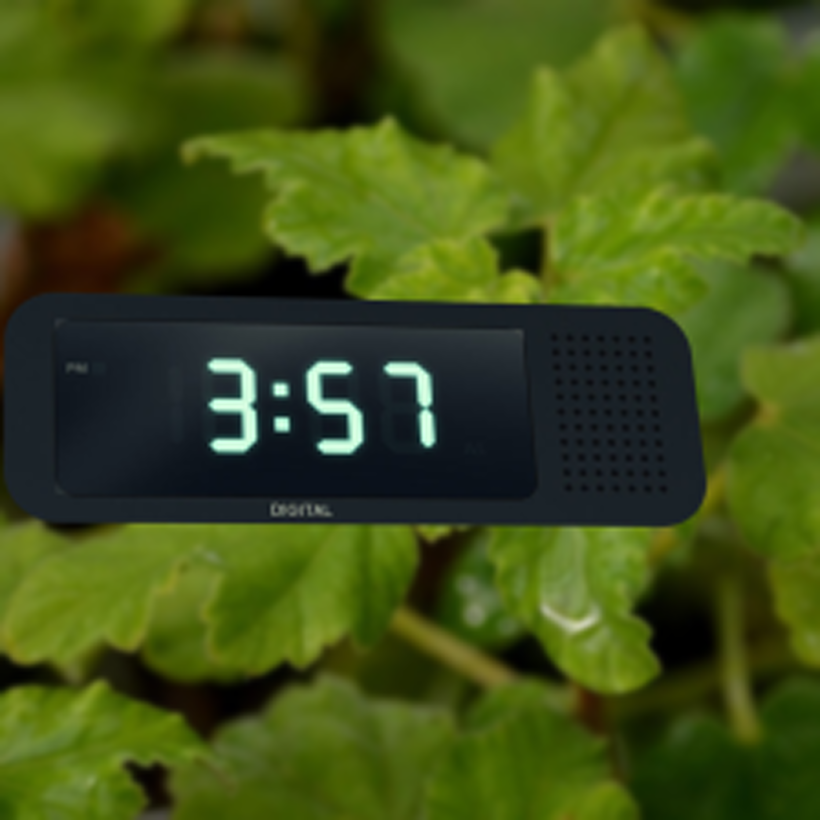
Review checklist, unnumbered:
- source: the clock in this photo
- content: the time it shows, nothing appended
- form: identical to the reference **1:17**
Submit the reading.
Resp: **3:57**
